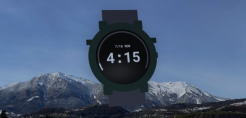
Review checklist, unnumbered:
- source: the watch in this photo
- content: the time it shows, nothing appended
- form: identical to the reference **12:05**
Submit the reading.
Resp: **4:15**
